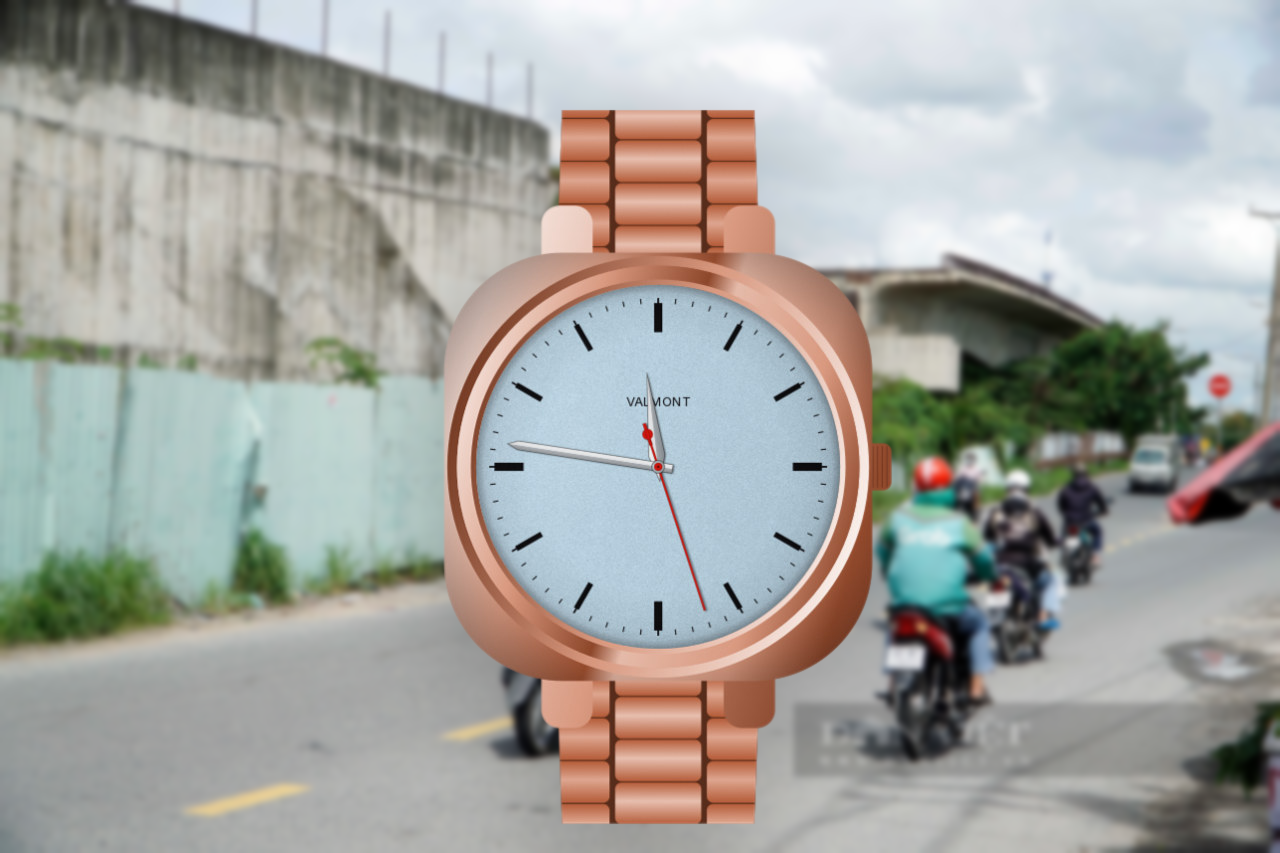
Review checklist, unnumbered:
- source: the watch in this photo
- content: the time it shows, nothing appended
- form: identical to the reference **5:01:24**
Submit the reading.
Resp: **11:46:27**
